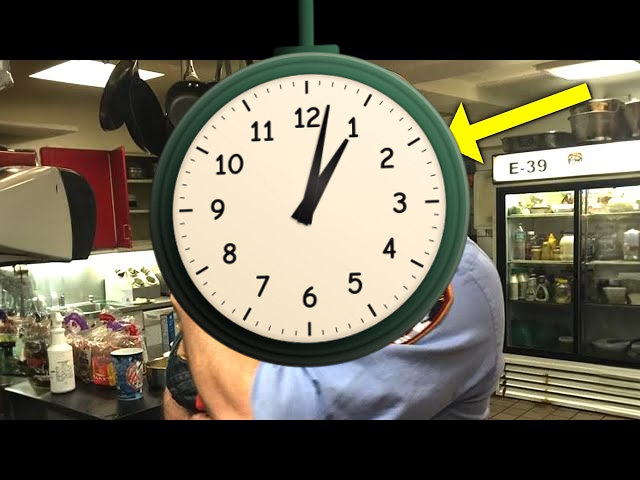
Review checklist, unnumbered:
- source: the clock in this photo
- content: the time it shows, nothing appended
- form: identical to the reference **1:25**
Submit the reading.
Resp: **1:02**
